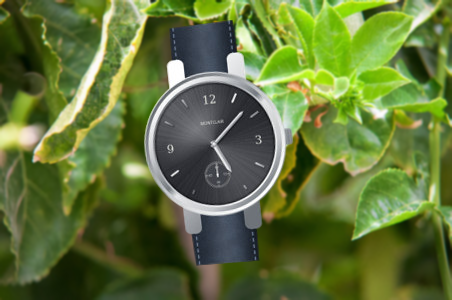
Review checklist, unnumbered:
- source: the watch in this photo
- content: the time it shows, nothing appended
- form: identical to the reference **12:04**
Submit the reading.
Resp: **5:08**
